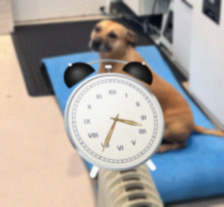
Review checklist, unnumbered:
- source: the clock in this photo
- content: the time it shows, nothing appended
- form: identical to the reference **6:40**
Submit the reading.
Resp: **3:35**
